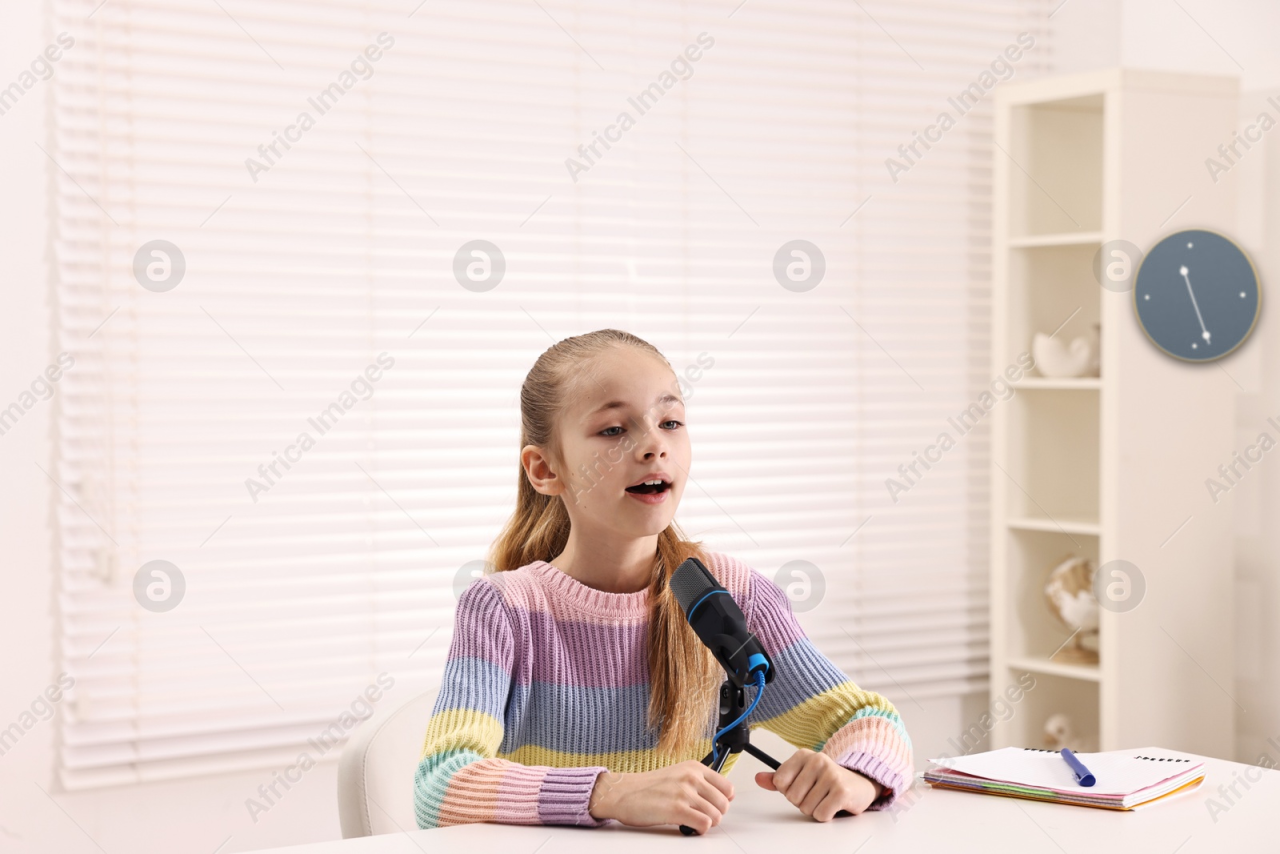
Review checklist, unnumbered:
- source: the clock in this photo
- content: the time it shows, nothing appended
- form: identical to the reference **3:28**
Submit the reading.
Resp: **11:27**
